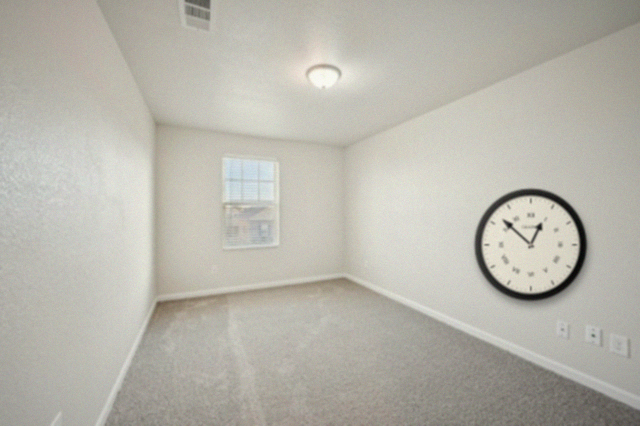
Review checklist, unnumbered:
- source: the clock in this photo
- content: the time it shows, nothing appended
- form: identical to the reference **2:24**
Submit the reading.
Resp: **12:52**
